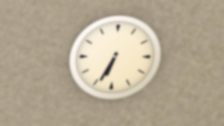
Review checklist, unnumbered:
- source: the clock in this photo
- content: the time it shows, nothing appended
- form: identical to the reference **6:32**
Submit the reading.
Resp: **6:34**
